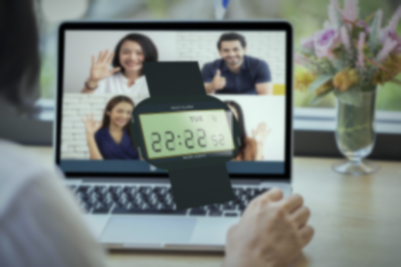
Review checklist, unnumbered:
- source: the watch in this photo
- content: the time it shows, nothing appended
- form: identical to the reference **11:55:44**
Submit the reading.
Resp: **22:22:52**
